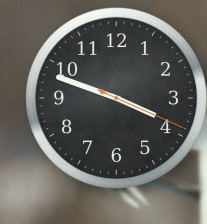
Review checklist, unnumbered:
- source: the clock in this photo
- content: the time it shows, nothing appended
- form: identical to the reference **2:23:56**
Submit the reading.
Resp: **3:48:19**
